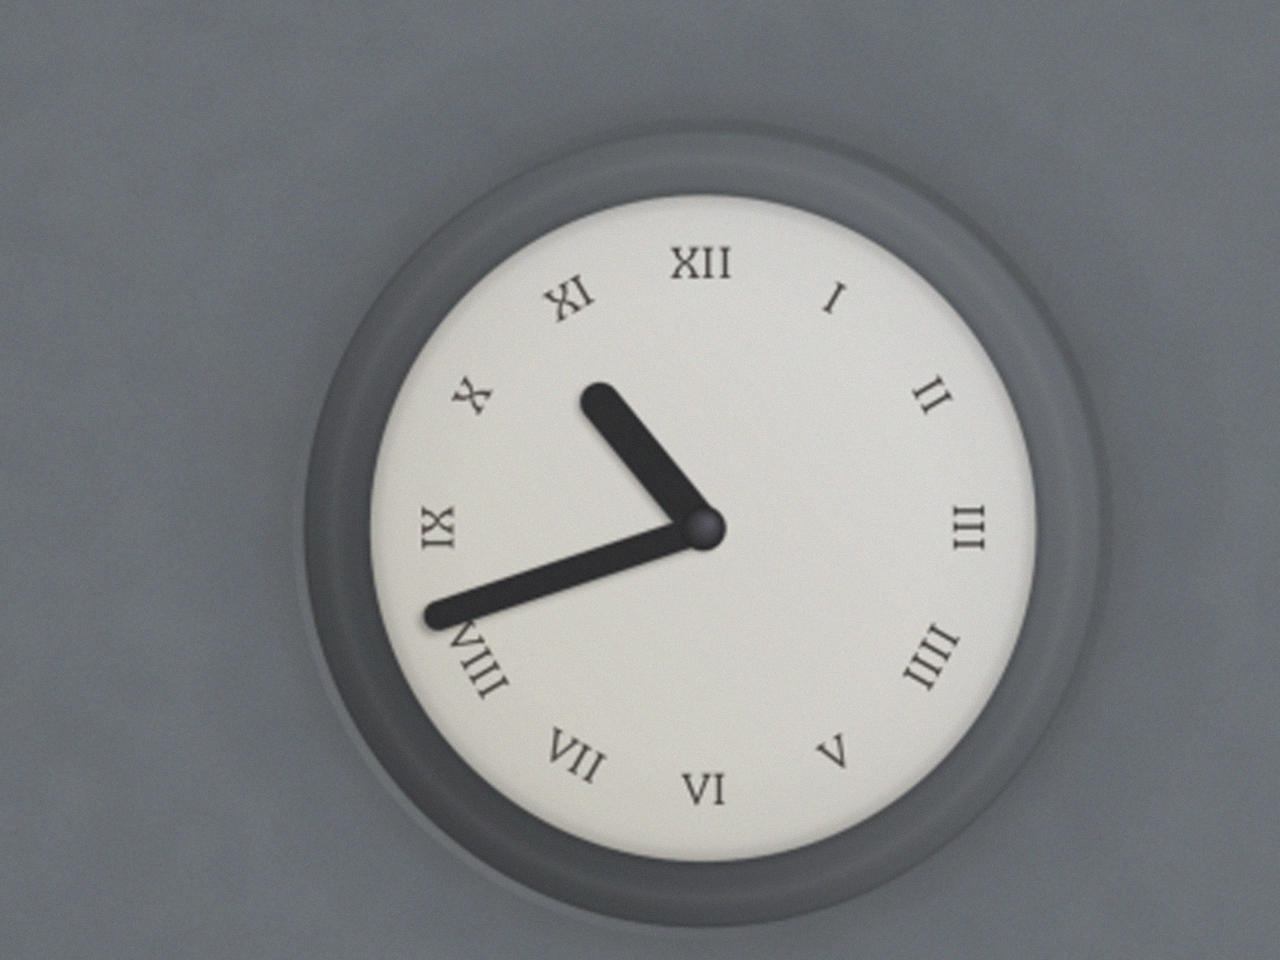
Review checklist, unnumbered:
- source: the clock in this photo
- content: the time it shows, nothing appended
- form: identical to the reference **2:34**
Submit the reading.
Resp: **10:42**
